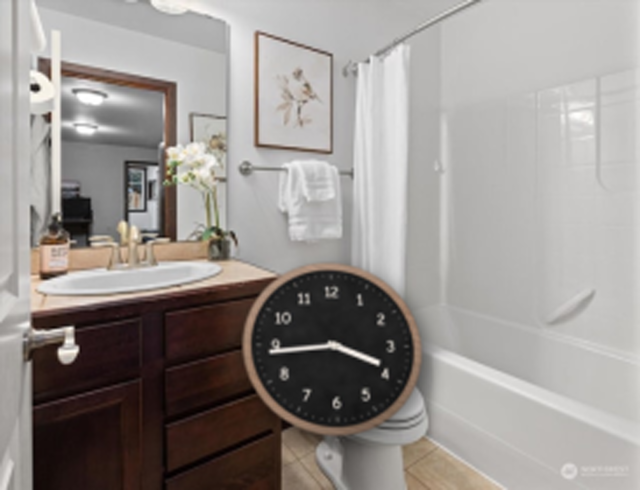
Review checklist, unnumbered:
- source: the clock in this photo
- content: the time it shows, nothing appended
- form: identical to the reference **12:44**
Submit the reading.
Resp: **3:44**
